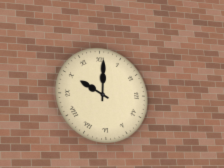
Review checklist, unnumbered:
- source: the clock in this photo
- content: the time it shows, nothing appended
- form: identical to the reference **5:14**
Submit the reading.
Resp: **10:01**
